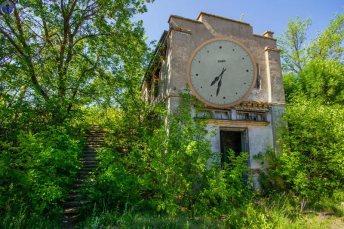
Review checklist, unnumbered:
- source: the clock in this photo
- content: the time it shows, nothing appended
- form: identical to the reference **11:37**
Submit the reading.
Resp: **7:33**
